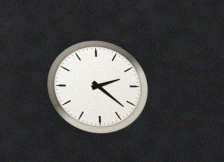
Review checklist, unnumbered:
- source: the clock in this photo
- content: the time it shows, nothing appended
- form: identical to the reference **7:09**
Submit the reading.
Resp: **2:22**
